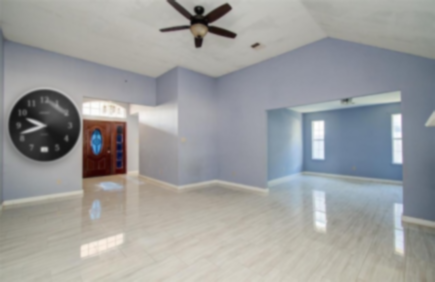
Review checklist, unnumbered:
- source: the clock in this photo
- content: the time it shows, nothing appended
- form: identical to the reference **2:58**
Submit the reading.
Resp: **9:42**
